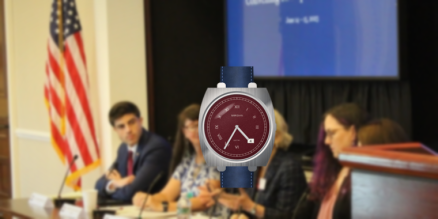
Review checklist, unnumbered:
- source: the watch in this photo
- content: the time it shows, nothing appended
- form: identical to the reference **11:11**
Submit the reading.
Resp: **4:35**
